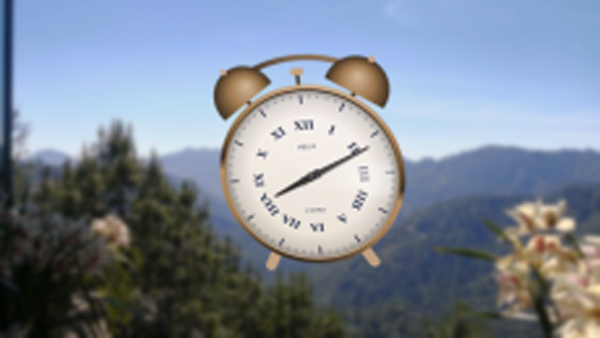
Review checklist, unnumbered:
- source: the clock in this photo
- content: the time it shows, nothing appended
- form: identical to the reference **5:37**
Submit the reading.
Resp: **8:11**
